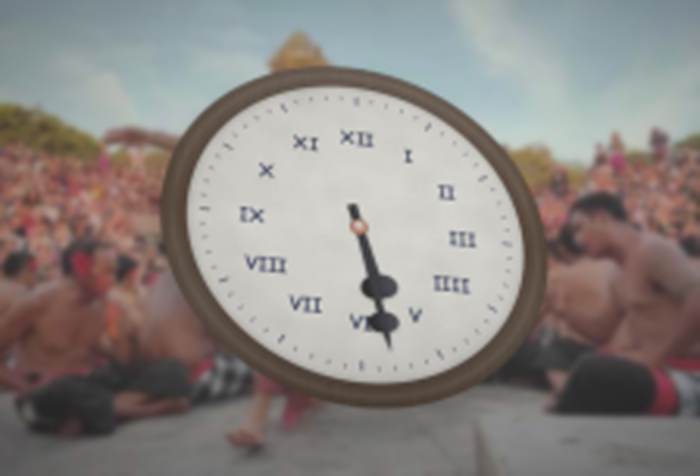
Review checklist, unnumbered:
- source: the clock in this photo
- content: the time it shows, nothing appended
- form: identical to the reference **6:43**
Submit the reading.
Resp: **5:28**
